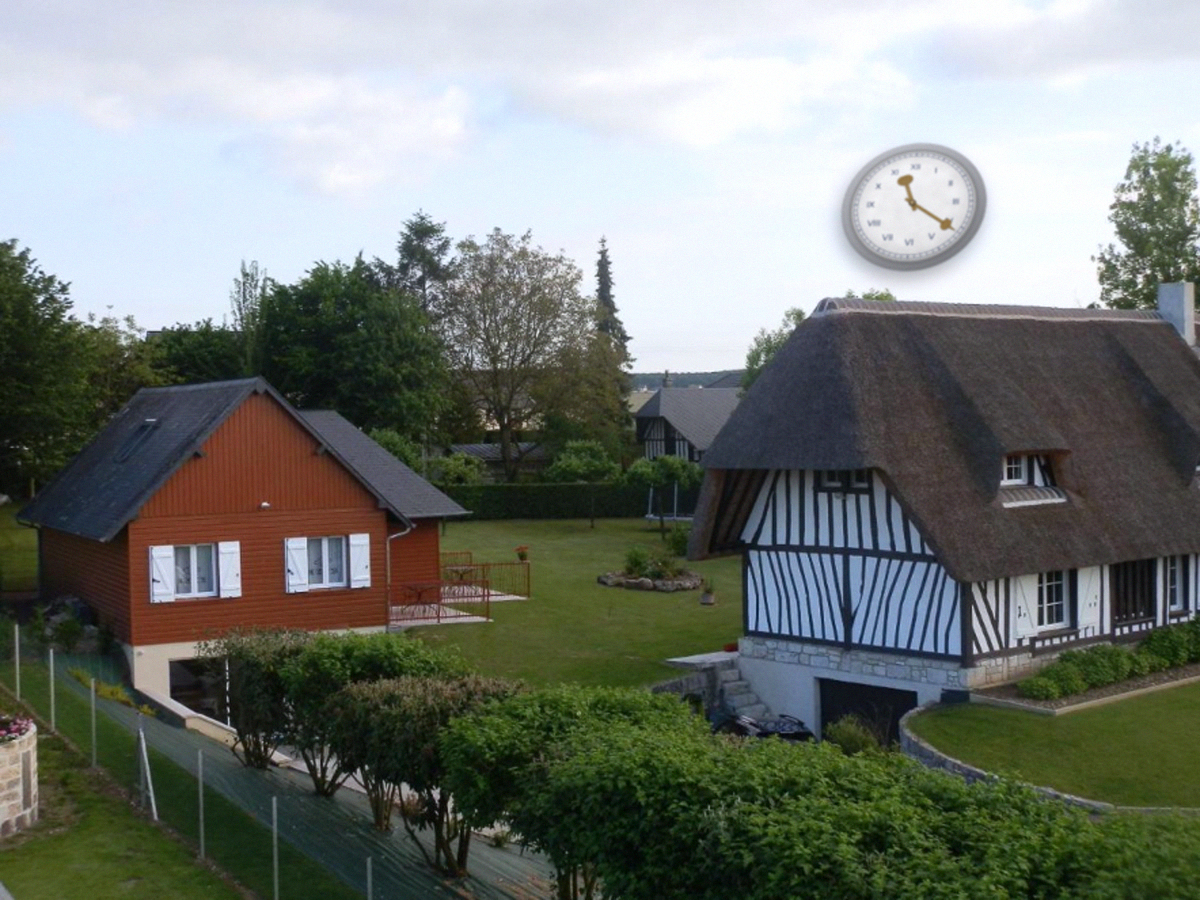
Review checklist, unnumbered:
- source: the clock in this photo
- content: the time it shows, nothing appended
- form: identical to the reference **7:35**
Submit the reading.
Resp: **11:21**
